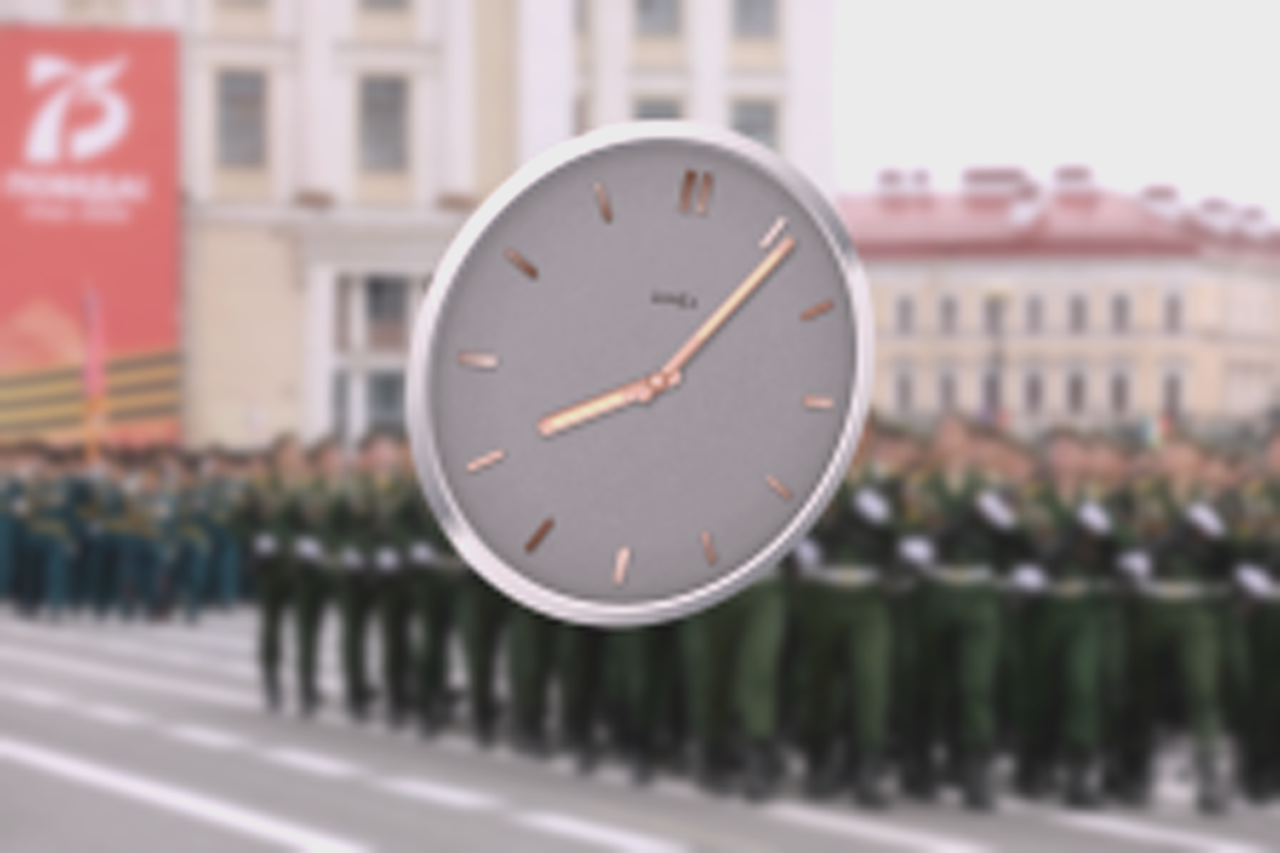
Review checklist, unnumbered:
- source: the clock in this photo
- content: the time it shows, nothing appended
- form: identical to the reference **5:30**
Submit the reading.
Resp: **8:06**
